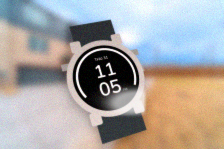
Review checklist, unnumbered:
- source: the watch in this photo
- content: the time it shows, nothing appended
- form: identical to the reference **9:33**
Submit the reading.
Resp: **11:05**
